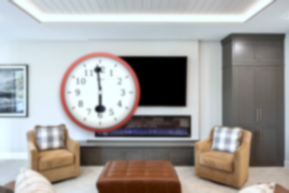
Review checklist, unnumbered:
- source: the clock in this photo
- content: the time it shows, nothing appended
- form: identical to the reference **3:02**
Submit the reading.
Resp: **5:59**
